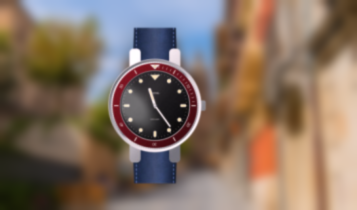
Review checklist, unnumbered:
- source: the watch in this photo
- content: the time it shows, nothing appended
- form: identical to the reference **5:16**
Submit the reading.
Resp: **11:24**
